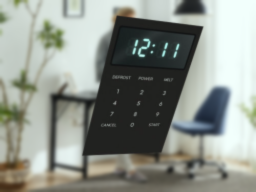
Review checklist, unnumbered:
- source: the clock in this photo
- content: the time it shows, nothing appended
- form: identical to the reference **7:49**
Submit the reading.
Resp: **12:11**
